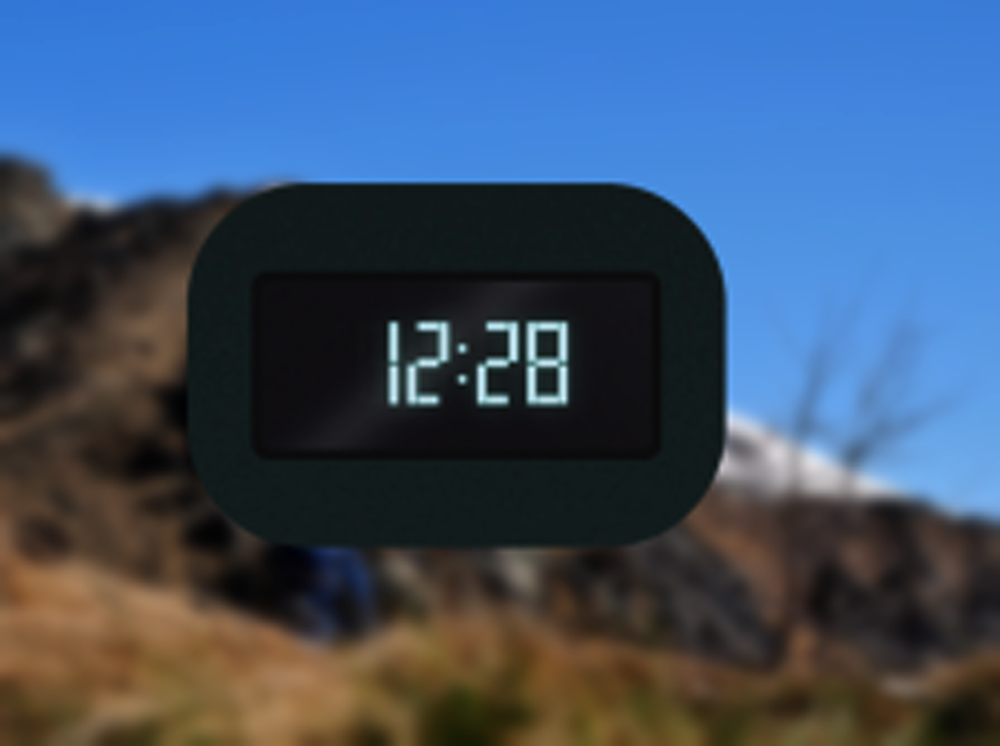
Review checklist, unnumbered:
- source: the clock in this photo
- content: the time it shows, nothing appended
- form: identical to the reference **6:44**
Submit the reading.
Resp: **12:28**
